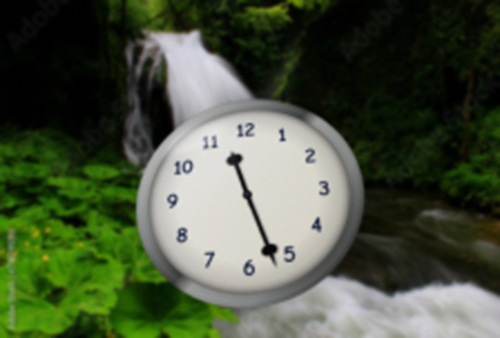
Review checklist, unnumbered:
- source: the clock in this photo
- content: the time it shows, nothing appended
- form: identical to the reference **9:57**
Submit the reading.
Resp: **11:27**
